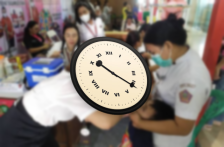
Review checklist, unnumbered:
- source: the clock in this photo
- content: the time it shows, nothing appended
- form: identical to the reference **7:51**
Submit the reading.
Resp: **10:21**
